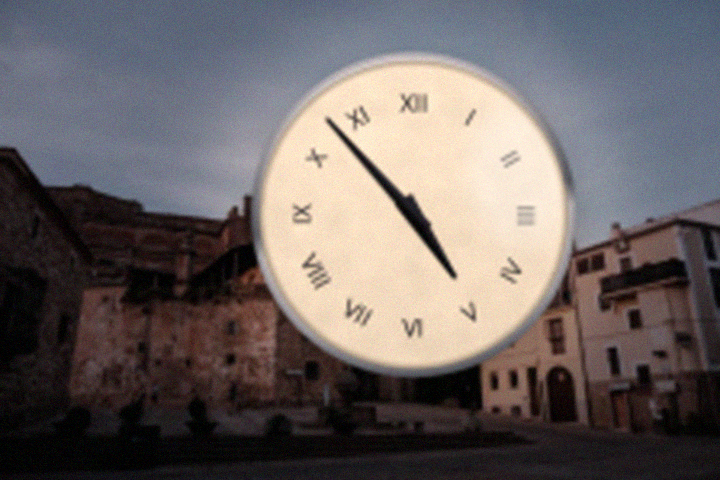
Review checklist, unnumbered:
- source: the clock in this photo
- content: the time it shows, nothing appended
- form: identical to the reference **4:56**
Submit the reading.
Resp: **4:53**
